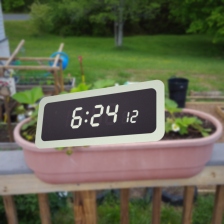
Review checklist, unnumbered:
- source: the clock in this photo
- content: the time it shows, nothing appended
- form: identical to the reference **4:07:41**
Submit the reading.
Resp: **6:24:12**
